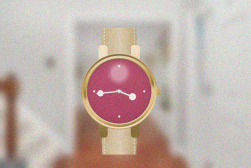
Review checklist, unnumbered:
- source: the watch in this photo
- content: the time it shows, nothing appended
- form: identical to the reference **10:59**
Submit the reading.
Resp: **3:44**
